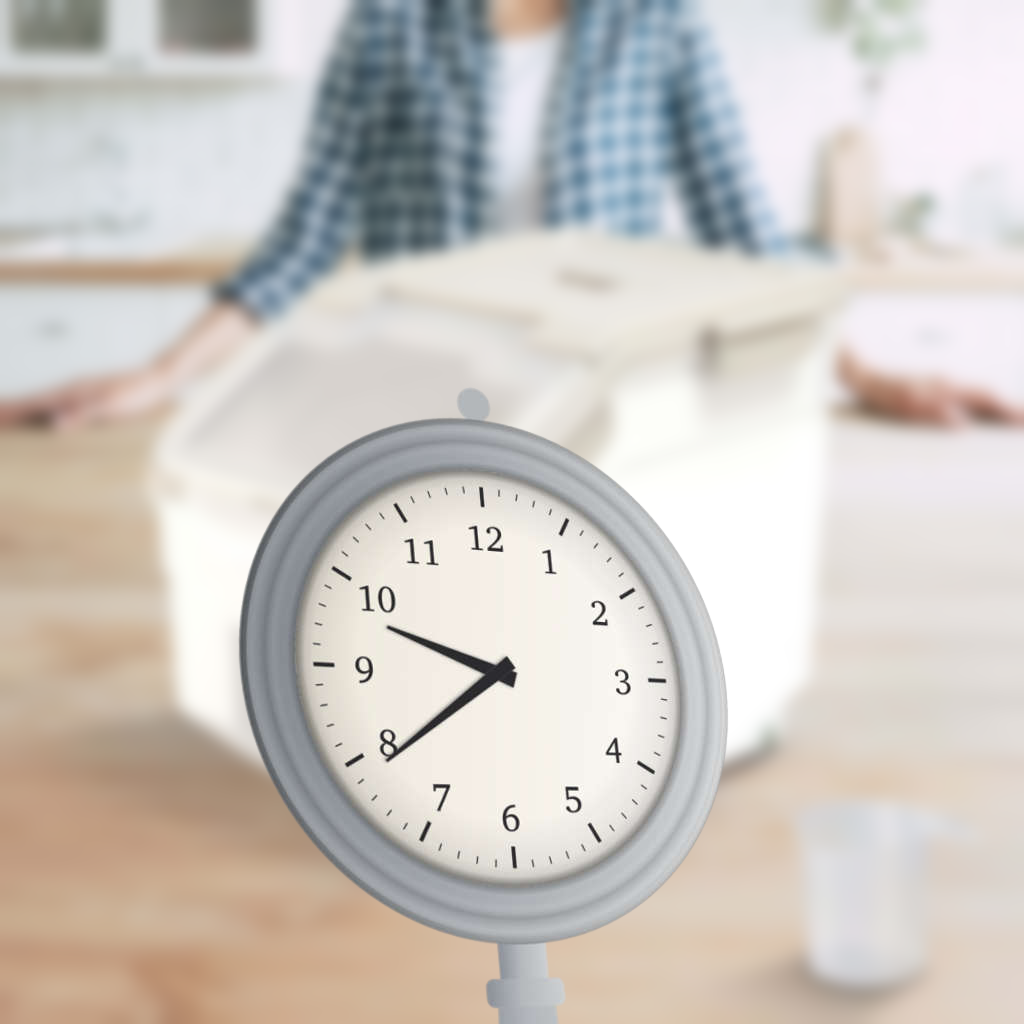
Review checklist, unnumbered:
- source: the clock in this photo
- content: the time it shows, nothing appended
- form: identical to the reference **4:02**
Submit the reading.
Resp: **9:39**
